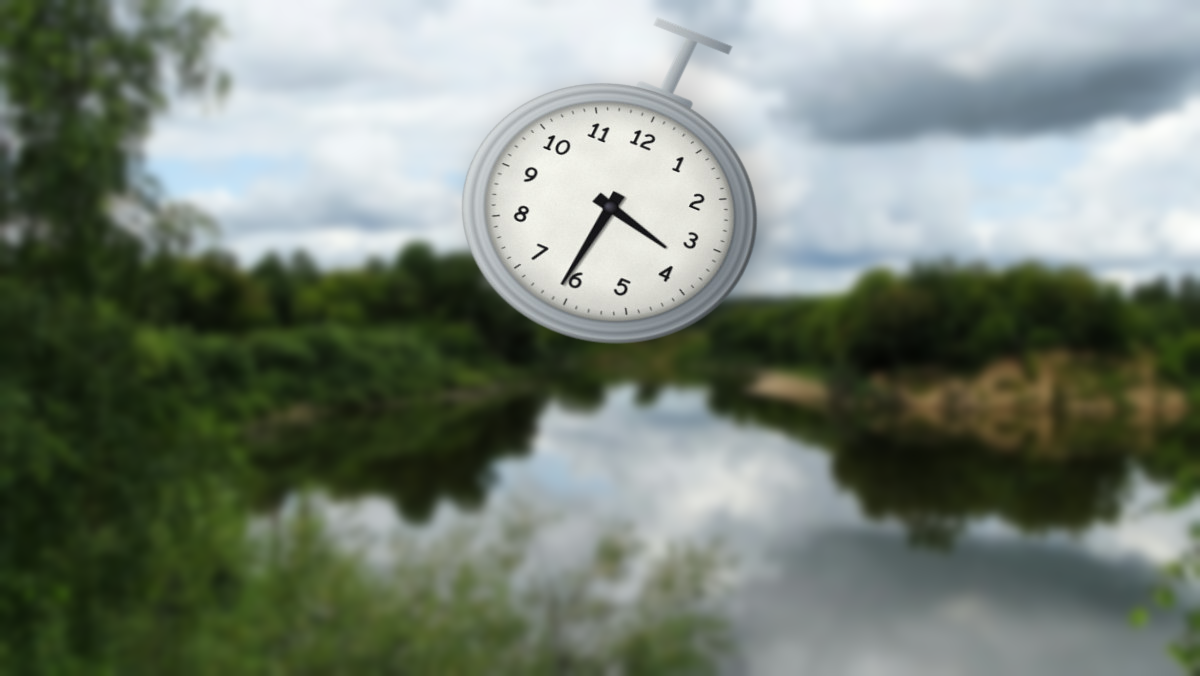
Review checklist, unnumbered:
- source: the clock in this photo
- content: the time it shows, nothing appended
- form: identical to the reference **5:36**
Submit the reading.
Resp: **3:31**
